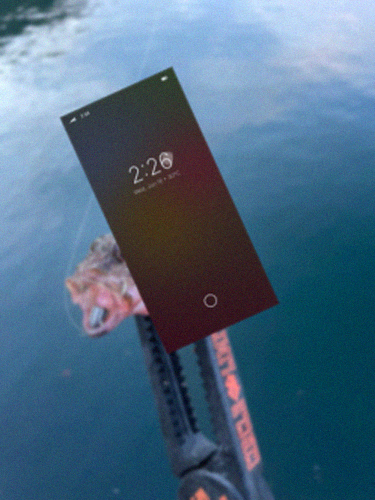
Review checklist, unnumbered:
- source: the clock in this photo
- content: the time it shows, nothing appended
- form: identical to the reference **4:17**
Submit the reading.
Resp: **2:26**
